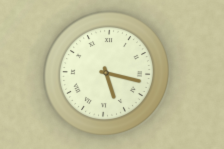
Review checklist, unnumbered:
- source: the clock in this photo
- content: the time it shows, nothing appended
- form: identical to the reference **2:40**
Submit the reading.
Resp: **5:17**
